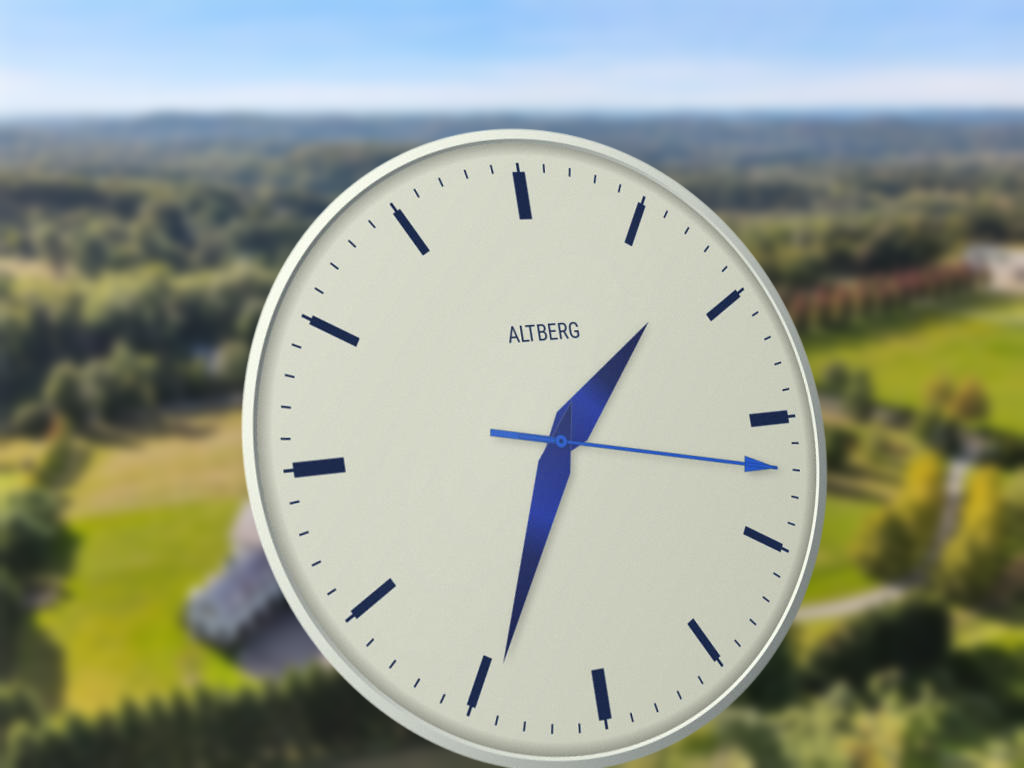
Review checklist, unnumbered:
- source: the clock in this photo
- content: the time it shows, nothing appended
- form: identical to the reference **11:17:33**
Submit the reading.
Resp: **1:34:17**
